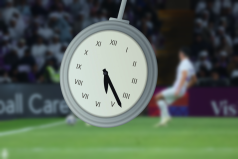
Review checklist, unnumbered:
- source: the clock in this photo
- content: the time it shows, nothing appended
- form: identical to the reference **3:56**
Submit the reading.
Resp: **5:23**
